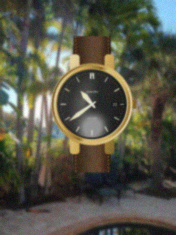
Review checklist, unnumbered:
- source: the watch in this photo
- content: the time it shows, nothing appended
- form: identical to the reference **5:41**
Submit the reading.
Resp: **10:39**
